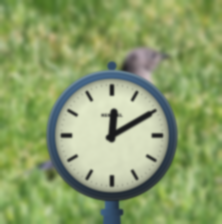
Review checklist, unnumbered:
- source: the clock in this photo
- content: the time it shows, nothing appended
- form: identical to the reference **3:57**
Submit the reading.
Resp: **12:10**
